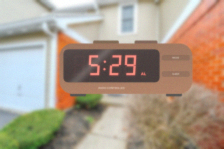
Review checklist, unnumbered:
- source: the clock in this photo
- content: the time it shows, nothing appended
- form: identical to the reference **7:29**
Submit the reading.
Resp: **5:29**
